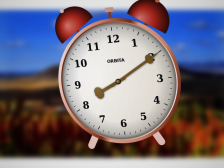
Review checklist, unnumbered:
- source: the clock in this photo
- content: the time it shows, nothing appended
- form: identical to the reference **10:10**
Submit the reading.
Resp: **8:10**
